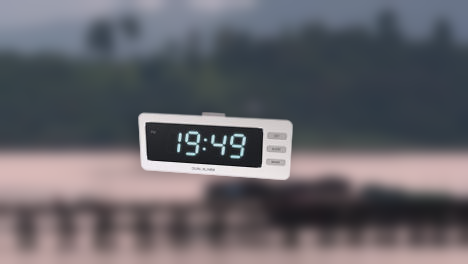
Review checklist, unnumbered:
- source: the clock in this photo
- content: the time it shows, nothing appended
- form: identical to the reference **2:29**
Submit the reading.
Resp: **19:49**
